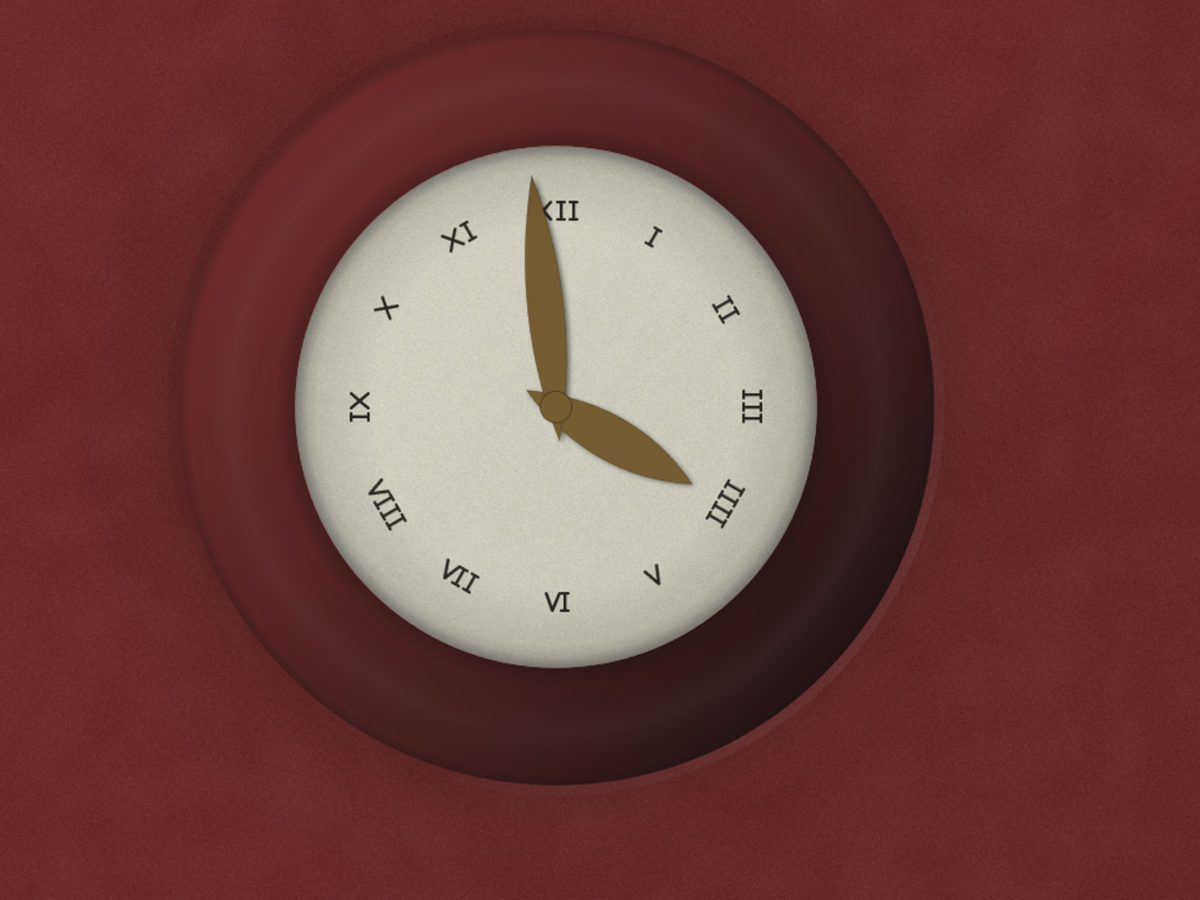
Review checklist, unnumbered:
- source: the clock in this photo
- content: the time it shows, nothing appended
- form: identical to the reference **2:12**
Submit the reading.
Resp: **3:59**
